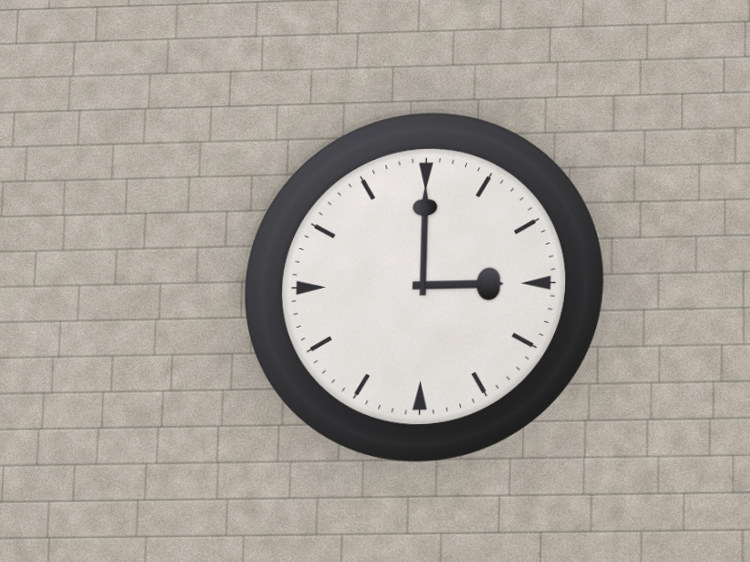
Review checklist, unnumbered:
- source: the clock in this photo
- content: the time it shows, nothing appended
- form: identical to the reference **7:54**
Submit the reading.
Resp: **3:00**
